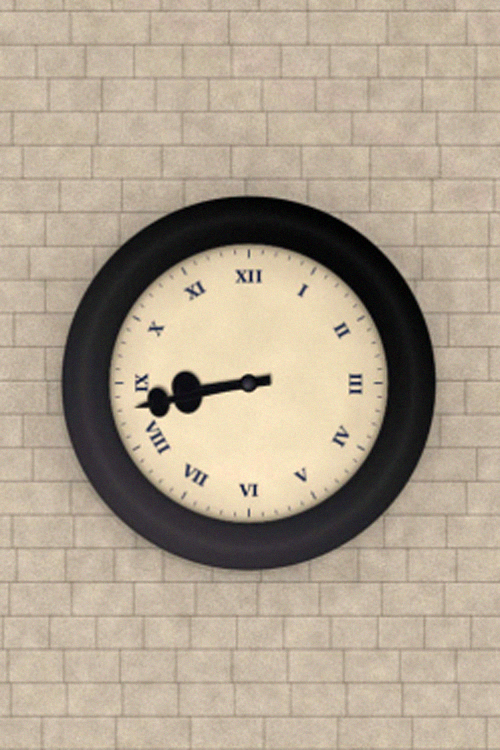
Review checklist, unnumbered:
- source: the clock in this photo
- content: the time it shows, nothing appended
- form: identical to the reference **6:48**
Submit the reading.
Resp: **8:43**
